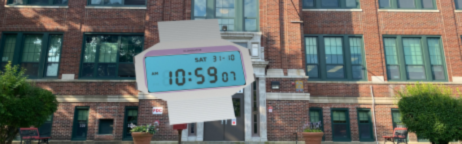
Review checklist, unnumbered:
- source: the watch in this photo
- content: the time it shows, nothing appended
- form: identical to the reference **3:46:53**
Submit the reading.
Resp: **10:59:07**
